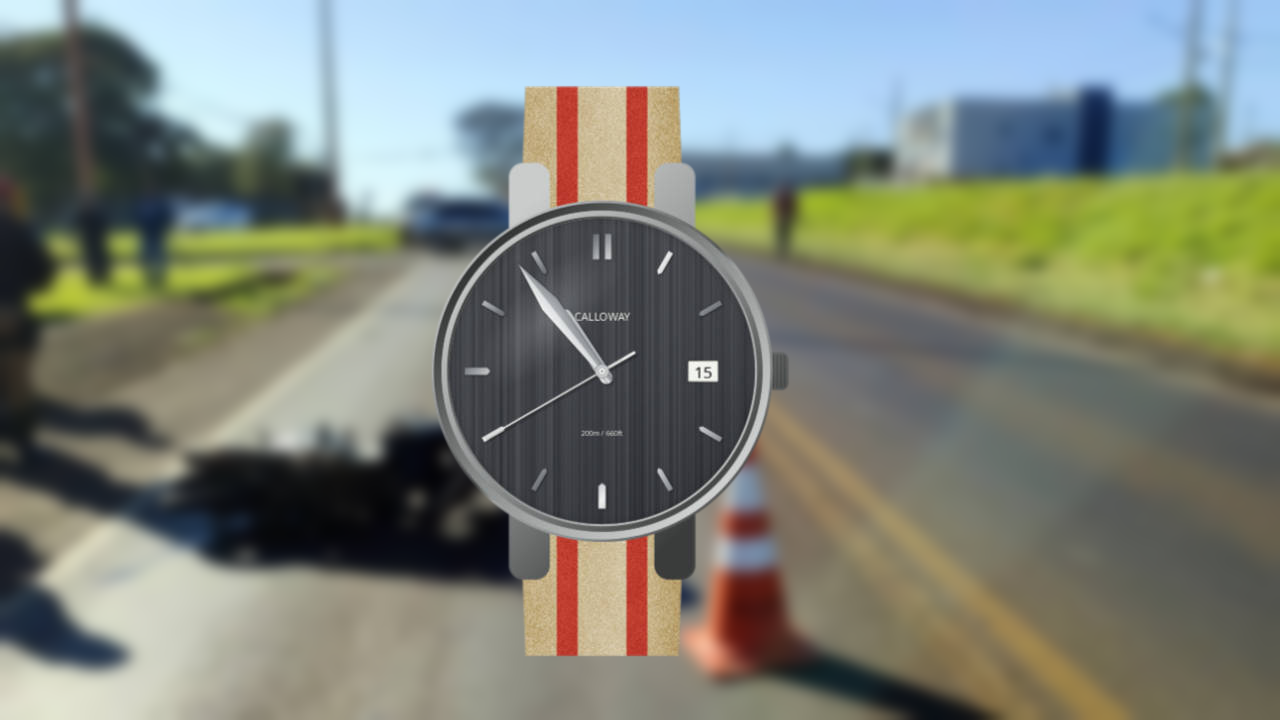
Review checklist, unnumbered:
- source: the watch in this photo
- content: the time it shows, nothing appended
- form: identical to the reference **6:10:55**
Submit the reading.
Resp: **10:53:40**
